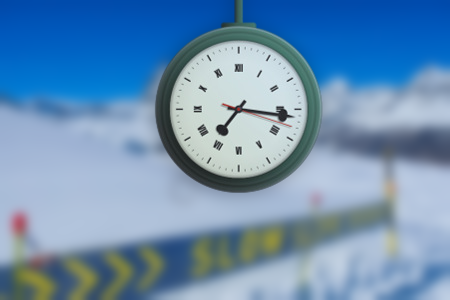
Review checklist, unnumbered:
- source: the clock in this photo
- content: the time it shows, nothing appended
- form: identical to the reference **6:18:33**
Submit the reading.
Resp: **7:16:18**
